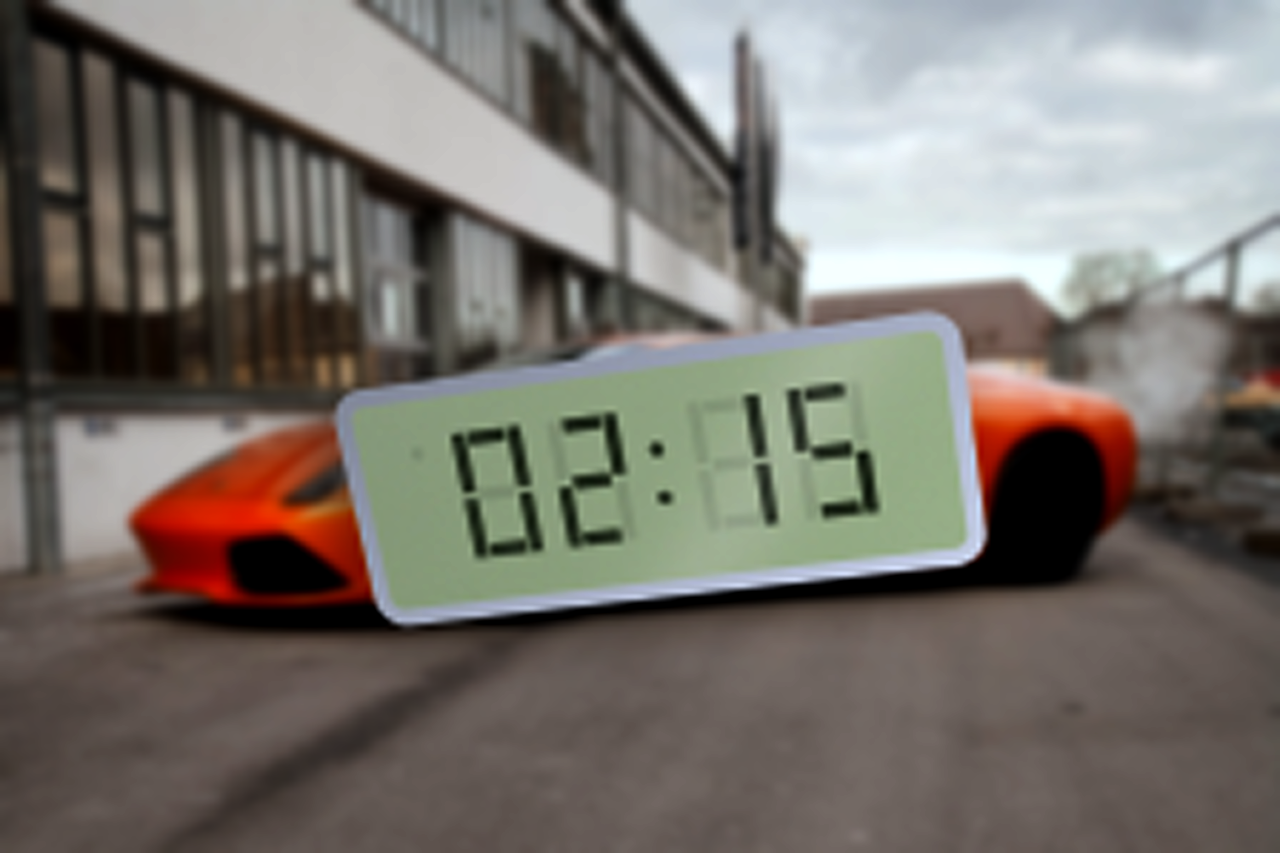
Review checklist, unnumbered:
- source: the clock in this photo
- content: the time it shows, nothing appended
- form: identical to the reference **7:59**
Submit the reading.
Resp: **2:15**
